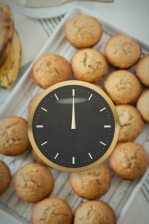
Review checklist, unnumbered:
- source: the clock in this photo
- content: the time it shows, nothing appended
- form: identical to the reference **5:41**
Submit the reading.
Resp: **12:00**
